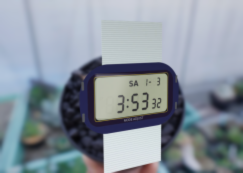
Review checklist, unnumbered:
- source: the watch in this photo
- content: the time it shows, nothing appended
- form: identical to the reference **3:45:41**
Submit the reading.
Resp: **3:53:32**
